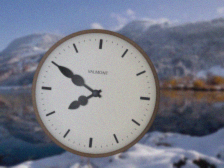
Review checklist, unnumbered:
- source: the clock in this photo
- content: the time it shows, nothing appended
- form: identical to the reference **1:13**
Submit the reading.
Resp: **7:50**
